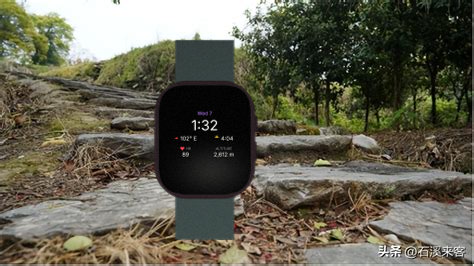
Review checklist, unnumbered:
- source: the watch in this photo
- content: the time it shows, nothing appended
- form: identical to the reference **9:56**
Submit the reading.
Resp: **1:32**
